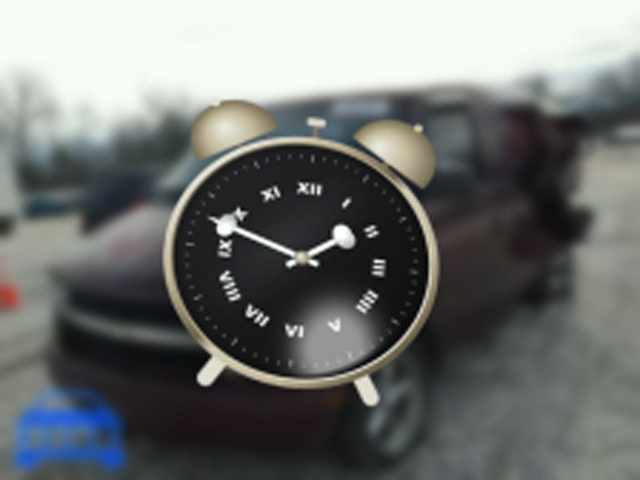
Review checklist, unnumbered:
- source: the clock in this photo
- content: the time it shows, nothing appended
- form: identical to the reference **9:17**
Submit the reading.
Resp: **1:48**
